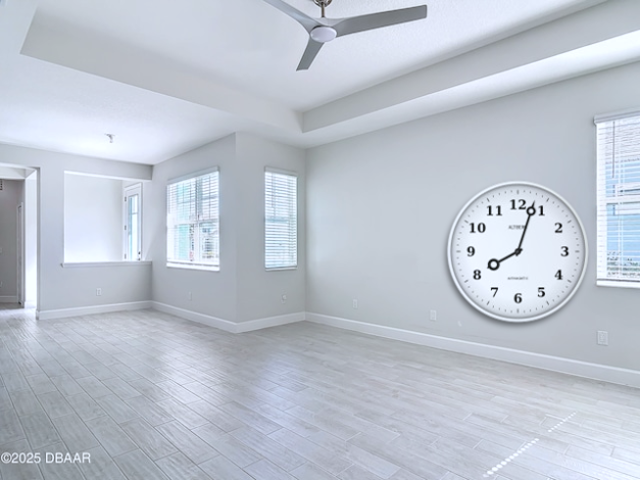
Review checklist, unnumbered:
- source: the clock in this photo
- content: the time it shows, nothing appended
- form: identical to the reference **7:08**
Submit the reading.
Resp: **8:03**
